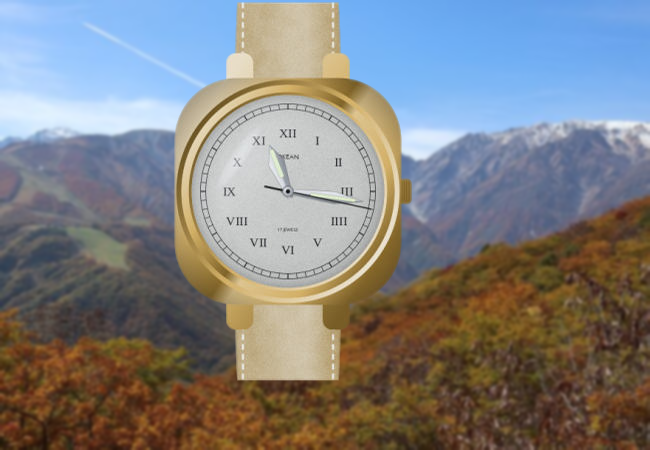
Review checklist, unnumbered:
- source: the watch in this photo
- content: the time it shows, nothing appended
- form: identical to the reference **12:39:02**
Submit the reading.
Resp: **11:16:17**
